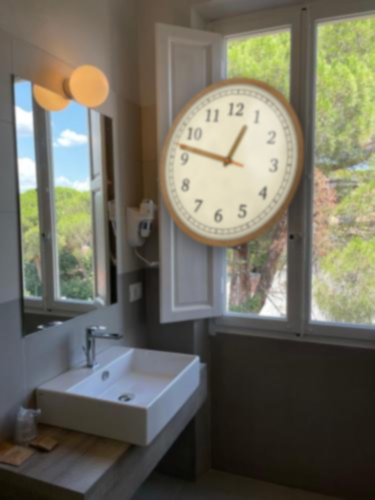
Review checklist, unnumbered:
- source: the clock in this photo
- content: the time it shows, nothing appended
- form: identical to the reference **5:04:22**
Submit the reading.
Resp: **12:46:47**
